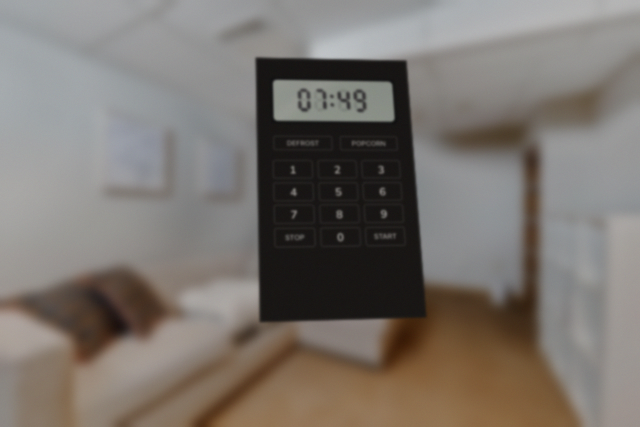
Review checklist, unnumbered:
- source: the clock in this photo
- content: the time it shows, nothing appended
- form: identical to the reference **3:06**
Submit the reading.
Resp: **7:49**
